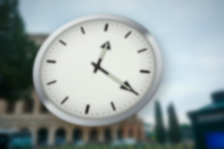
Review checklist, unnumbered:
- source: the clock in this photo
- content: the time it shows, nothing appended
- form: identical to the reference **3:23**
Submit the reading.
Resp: **12:20**
